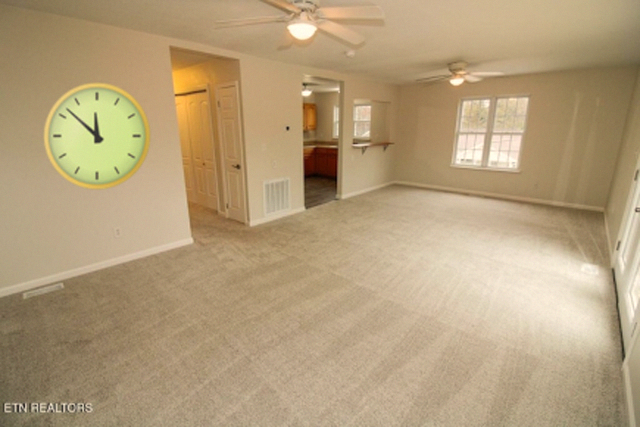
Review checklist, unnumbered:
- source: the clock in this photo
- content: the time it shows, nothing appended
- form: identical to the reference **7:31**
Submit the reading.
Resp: **11:52**
